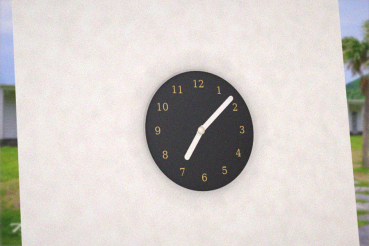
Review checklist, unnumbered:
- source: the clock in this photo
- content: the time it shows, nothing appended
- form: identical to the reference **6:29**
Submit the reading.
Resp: **7:08**
